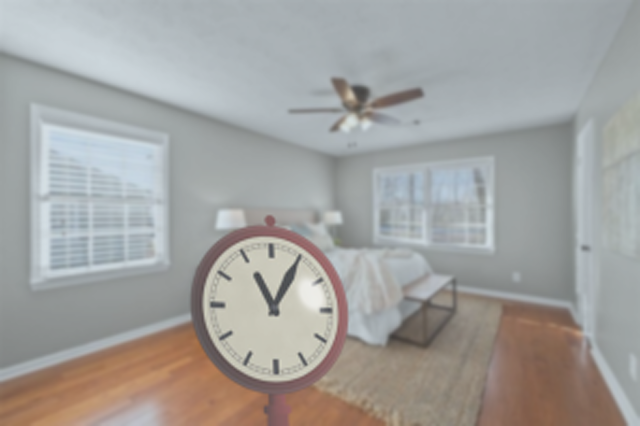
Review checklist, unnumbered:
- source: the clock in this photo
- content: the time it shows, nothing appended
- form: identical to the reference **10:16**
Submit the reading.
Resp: **11:05**
